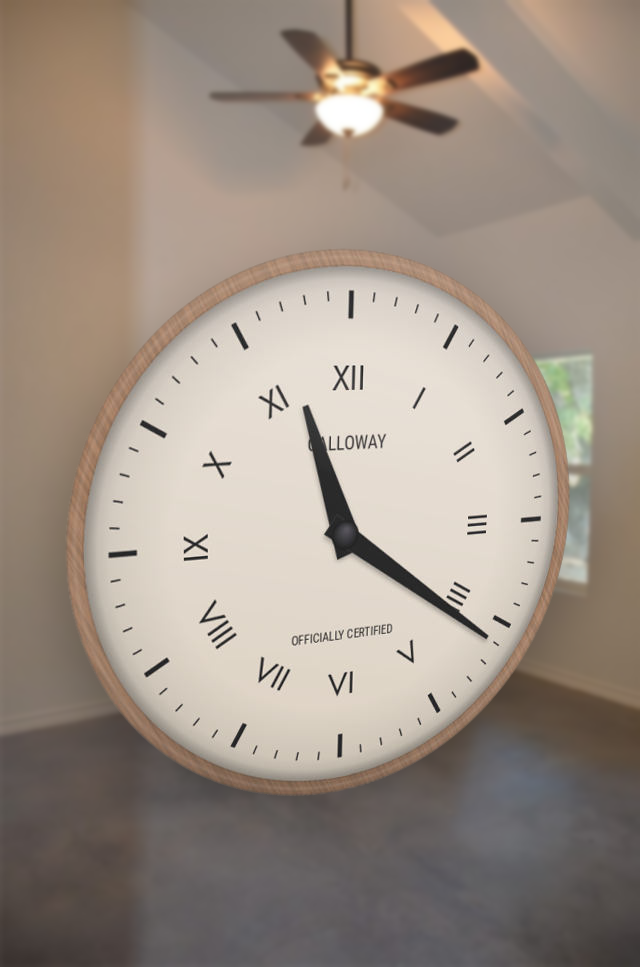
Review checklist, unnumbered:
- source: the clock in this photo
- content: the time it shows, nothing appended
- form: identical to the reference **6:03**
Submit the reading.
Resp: **11:21**
